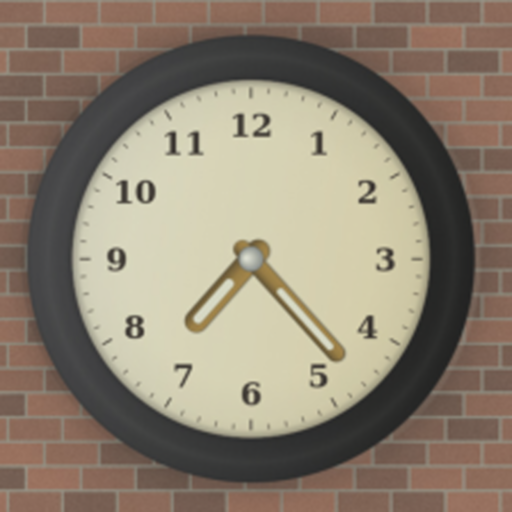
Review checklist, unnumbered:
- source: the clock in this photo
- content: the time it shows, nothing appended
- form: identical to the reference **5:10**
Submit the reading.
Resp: **7:23**
